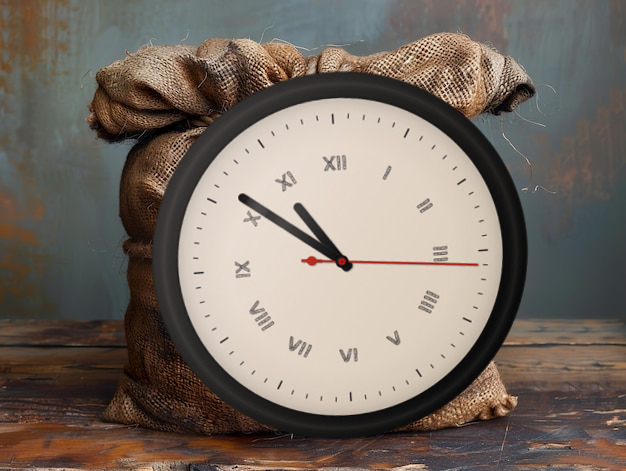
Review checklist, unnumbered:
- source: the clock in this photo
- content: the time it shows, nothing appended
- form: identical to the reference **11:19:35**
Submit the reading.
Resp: **10:51:16**
